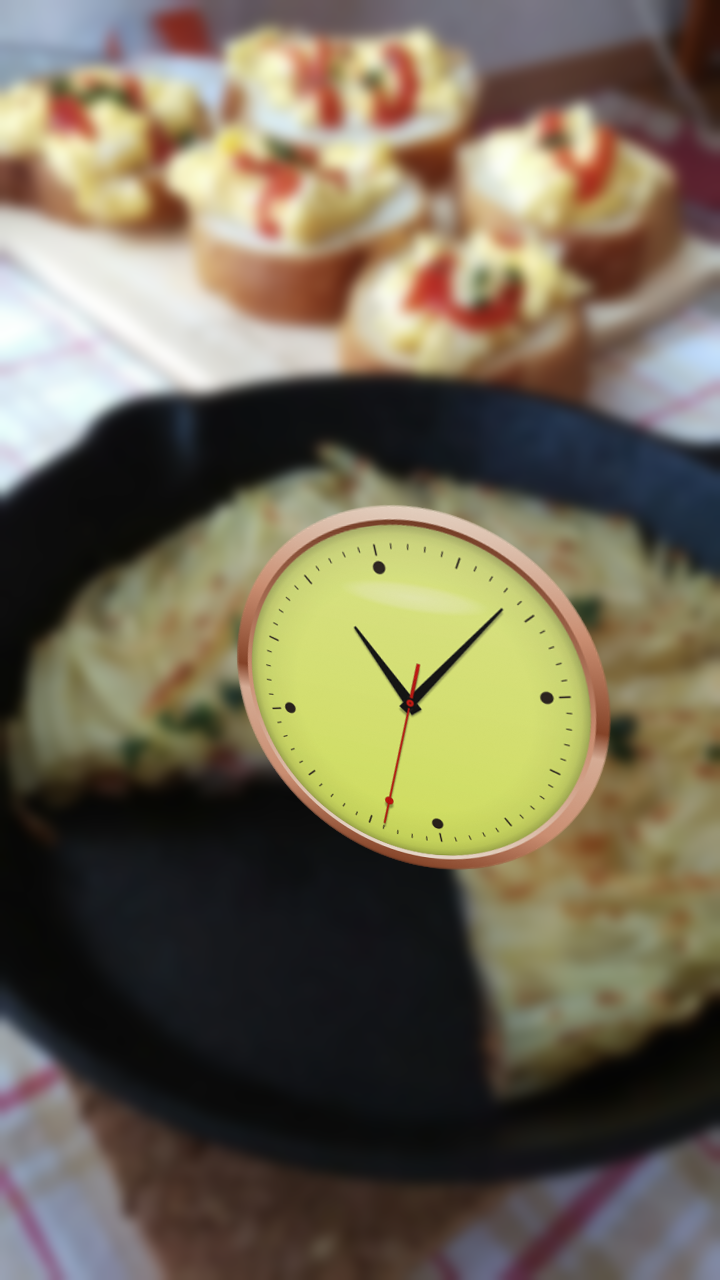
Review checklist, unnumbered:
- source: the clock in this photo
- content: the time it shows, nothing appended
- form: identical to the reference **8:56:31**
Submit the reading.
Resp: **11:08:34**
